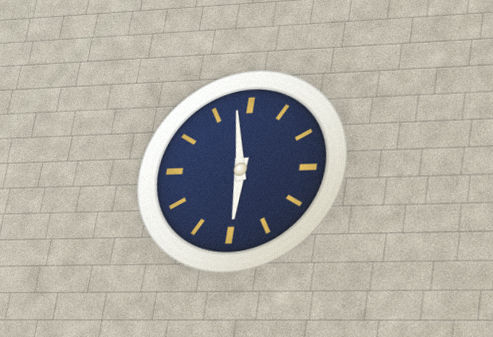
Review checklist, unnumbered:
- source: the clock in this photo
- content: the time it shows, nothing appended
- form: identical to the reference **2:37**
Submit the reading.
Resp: **5:58**
